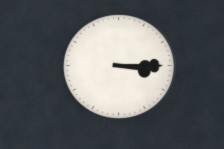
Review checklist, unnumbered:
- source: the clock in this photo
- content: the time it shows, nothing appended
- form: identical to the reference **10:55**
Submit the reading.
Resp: **3:15**
